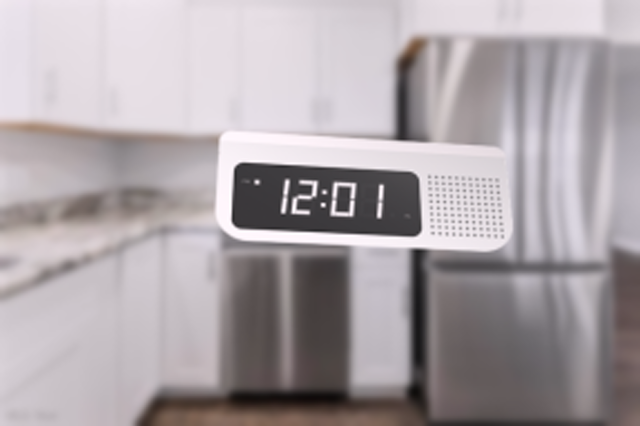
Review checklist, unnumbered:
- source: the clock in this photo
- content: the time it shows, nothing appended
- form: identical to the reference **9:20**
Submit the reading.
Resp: **12:01**
